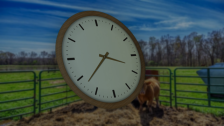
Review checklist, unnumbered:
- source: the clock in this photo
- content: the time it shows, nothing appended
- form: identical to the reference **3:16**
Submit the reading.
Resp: **3:38**
